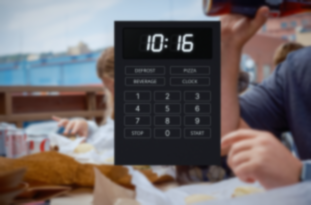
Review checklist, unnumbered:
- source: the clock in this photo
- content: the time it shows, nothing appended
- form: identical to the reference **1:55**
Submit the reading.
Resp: **10:16**
